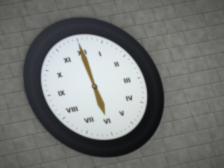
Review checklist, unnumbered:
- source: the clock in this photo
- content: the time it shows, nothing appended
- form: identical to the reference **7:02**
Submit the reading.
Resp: **6:00**
